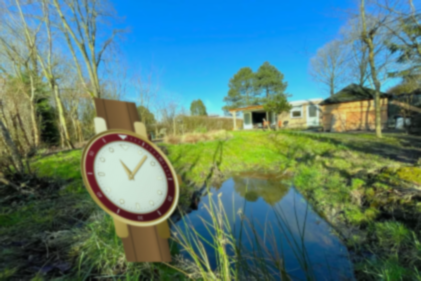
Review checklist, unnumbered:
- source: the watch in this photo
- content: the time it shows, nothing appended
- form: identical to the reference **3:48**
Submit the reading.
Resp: **11:07**
